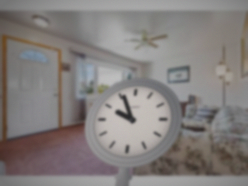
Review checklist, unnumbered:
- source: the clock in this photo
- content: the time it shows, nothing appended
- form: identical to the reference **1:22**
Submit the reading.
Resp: **9:56**
